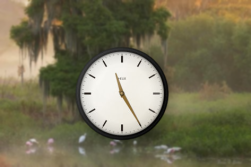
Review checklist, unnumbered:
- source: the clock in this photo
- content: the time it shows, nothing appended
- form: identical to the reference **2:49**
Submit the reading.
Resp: **11:25**
